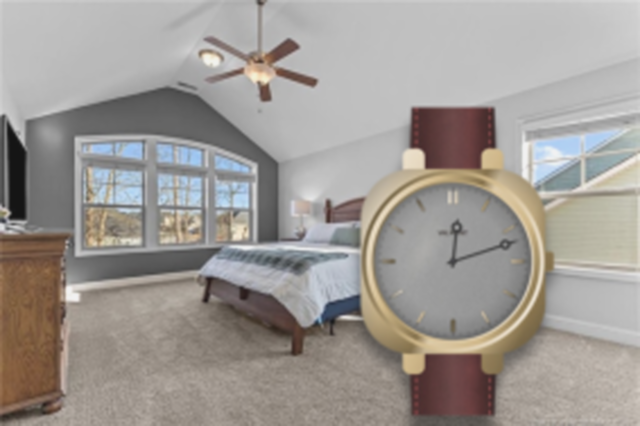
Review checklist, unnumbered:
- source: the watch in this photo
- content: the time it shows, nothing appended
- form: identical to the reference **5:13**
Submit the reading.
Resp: **12:12**
